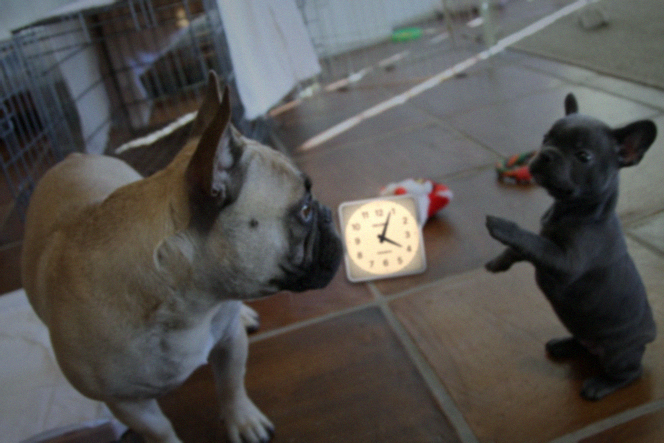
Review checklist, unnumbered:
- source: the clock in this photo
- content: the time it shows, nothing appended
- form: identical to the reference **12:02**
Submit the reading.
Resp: **4:04**
